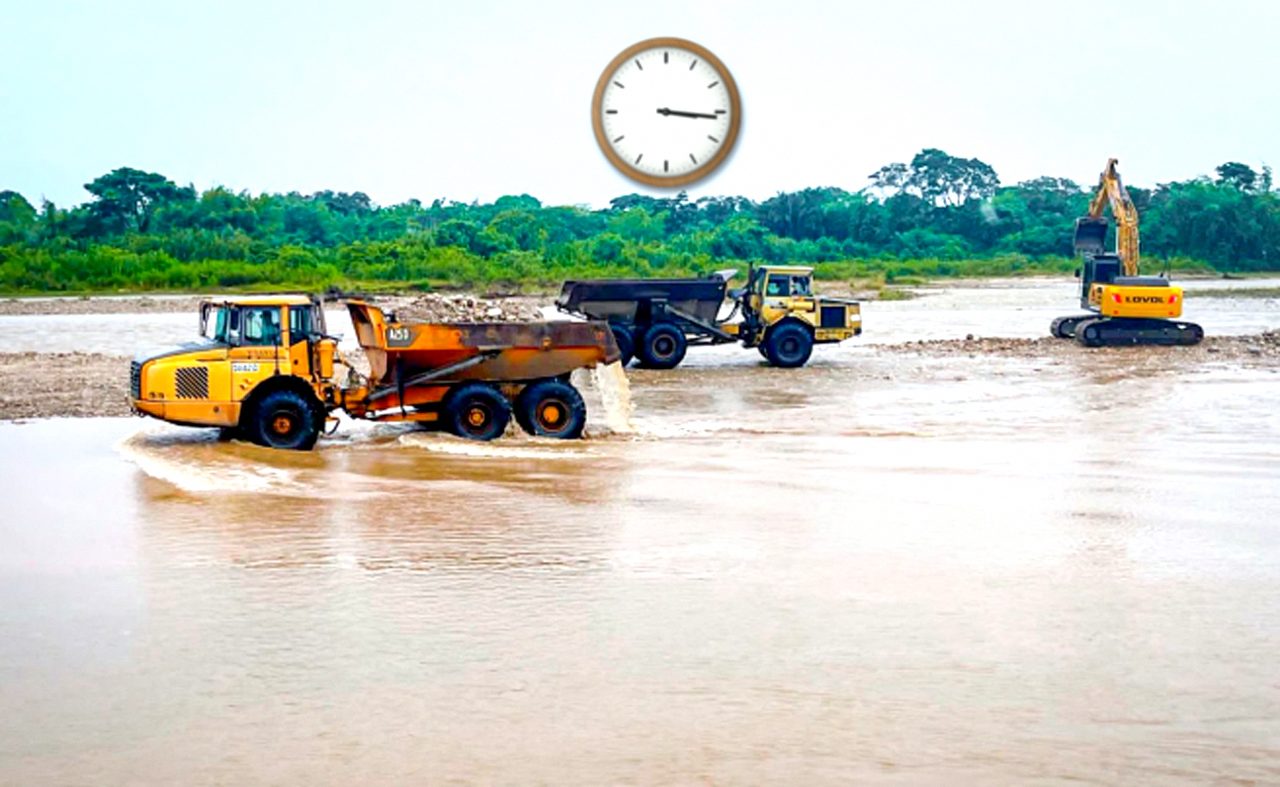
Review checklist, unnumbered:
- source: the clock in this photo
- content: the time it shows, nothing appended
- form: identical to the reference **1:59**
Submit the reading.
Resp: **3:16**
